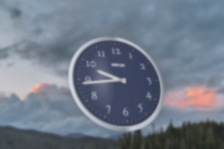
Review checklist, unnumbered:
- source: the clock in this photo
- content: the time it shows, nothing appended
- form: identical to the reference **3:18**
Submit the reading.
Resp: **9:44**
